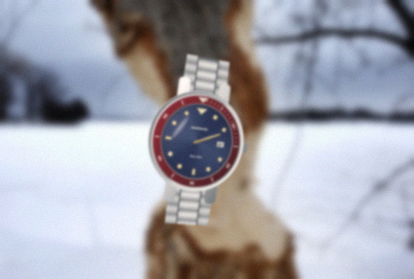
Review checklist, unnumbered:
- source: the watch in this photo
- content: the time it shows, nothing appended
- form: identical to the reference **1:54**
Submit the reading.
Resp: **2:11**
